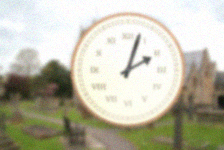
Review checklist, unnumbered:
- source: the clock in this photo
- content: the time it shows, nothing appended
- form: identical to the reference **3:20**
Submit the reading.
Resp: **2:03**
